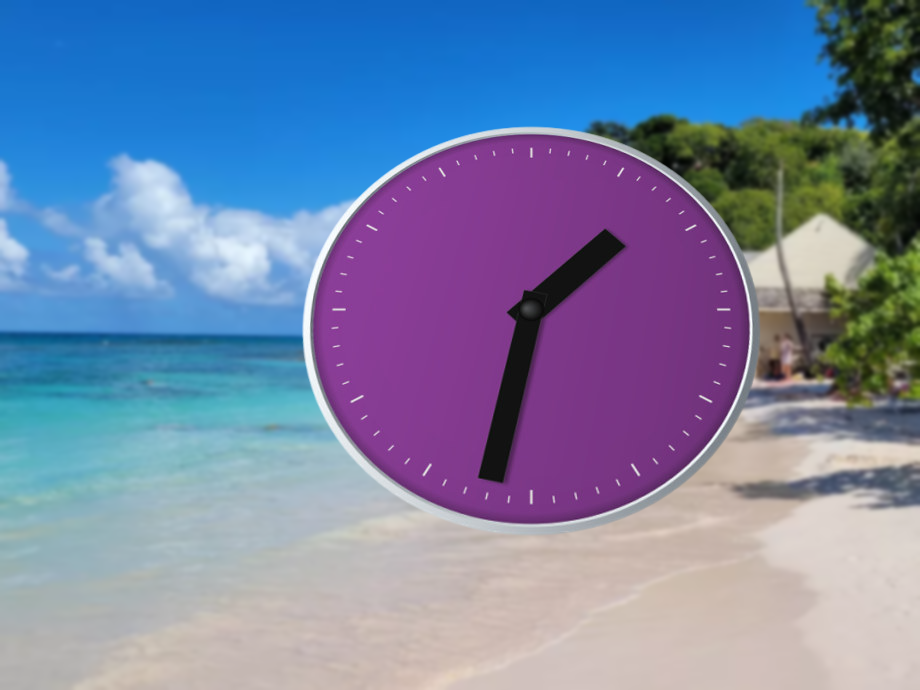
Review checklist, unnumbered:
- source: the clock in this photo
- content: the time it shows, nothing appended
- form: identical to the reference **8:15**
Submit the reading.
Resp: **1:32**
